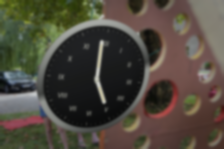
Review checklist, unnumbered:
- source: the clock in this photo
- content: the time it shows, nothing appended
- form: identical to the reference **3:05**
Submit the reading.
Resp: **4:59**
